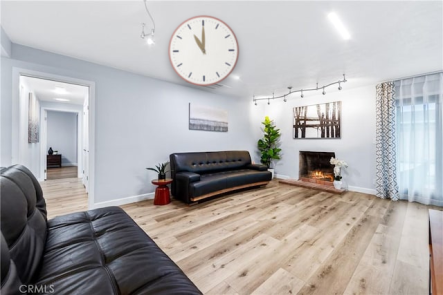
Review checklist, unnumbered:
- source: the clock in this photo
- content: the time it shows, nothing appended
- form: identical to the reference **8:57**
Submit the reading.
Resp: **11:00**
